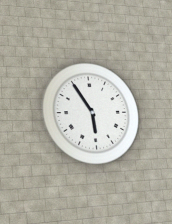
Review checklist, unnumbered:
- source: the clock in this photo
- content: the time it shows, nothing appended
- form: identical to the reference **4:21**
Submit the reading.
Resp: **5:55**
